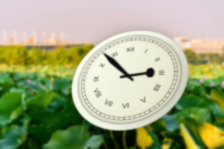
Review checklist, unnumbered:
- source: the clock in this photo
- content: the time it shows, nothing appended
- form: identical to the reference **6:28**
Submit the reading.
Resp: **2:53**
